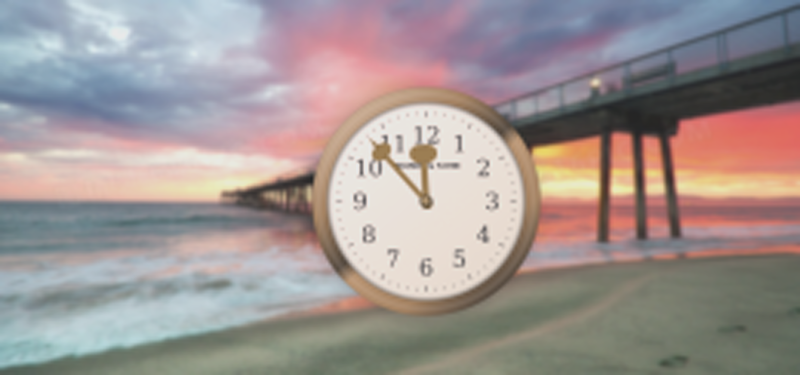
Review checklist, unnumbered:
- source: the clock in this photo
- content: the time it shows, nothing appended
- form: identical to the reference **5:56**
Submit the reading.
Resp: **11:53**
